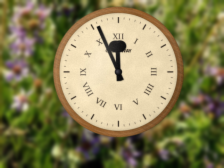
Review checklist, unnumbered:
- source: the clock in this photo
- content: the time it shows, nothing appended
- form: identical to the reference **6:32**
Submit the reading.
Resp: **11:56**
